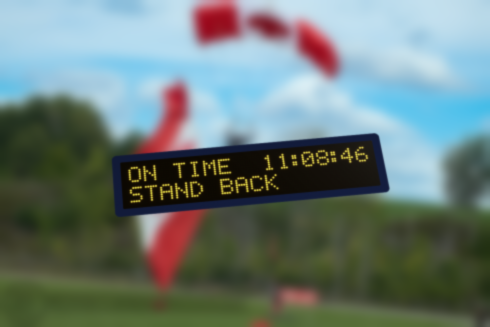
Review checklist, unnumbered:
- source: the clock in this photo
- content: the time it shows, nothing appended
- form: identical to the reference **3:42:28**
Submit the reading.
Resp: **11:08:46**
